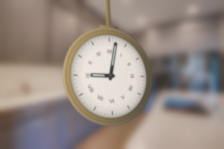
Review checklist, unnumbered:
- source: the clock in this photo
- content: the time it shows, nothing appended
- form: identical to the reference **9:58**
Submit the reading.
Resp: **9:02**
